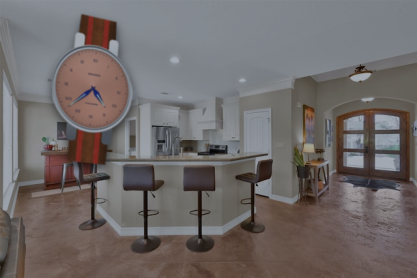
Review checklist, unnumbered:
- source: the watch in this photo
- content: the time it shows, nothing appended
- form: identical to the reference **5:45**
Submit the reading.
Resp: **4:38**
